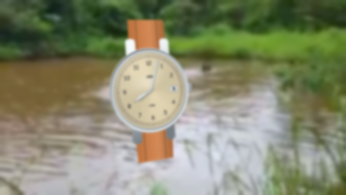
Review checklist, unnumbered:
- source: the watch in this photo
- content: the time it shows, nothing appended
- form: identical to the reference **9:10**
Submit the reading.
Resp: **8:03**
